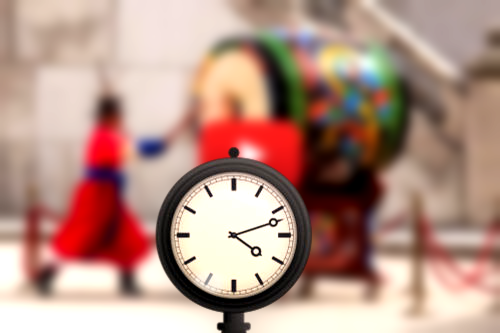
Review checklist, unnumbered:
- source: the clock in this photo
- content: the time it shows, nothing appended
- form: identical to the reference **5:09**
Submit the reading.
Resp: **4:12**
